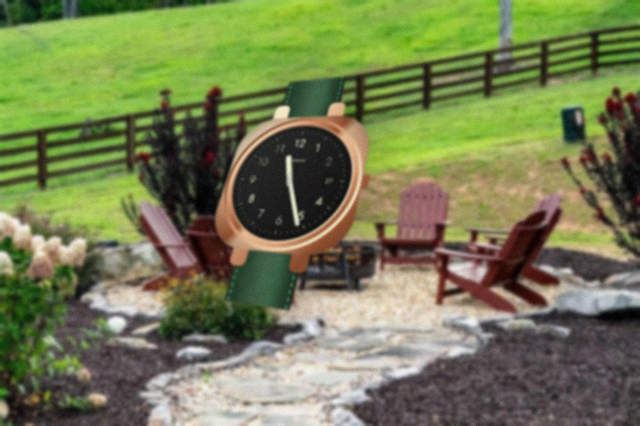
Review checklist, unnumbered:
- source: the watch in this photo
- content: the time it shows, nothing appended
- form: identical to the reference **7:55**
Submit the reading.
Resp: **11:26**
